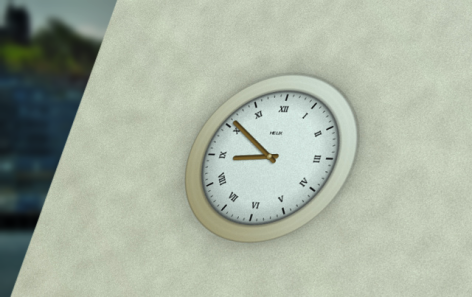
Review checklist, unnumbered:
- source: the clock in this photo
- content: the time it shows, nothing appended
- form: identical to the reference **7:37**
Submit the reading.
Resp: **8:51**
